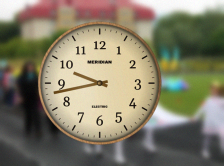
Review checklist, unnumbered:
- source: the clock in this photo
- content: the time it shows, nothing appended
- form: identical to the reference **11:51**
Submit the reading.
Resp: **9:43**
